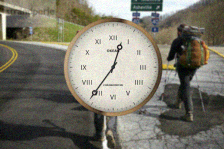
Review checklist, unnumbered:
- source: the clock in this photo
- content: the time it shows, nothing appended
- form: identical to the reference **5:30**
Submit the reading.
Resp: **12:36**
